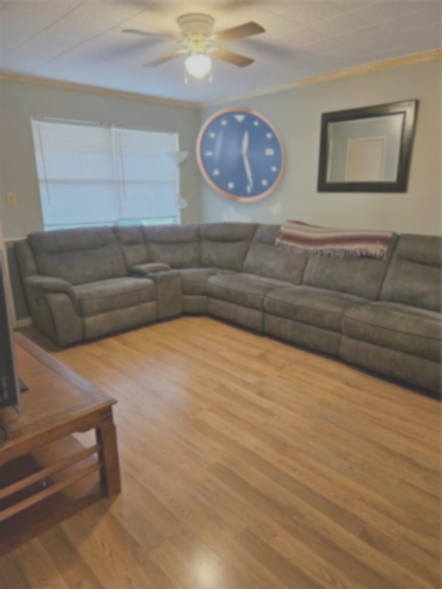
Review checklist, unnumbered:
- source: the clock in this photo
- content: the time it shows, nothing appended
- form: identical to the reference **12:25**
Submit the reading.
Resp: **12:29**
